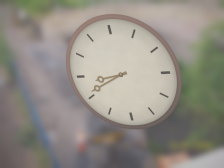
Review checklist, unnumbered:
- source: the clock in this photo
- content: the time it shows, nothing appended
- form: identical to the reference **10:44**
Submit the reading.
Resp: **8:41**
